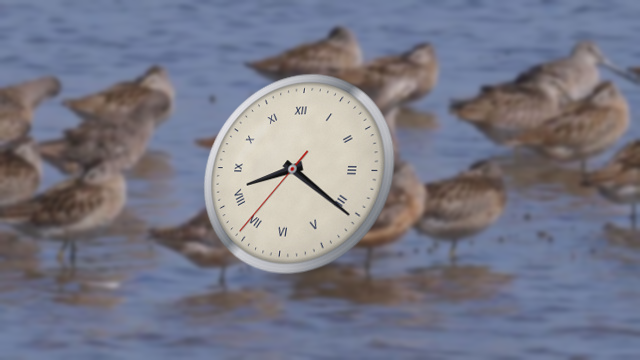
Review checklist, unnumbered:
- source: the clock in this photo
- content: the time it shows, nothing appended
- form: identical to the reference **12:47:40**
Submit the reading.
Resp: **8:20:36**
